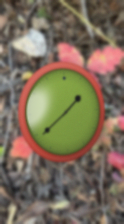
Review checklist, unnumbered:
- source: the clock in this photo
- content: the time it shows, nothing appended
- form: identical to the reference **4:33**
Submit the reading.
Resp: **1:39**
